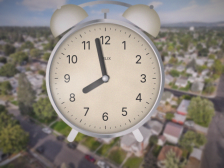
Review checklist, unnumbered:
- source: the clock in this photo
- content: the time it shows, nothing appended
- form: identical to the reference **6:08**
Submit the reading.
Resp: **7:58**
